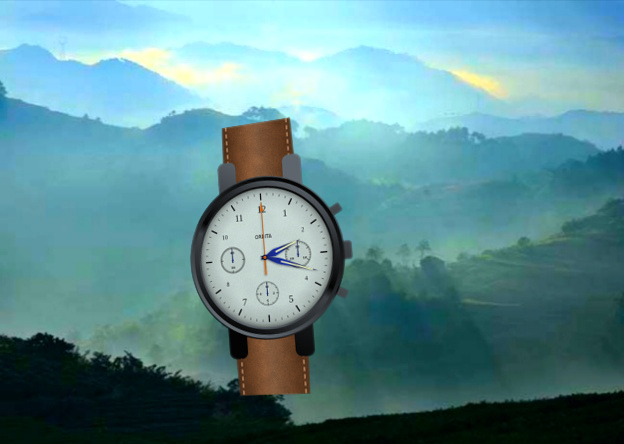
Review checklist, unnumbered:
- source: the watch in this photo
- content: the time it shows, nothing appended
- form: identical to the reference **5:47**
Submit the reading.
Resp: **2:18**
